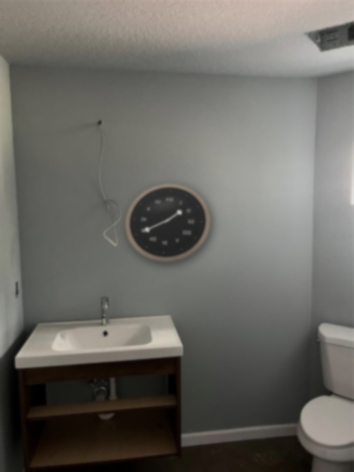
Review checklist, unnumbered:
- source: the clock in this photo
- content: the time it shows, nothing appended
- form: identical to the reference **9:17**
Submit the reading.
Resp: **1:40**
